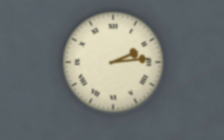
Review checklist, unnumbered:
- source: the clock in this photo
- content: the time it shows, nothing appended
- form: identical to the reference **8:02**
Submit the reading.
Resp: **2:14**
